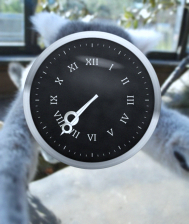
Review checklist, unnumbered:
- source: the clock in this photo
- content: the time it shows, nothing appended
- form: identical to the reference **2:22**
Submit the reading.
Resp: **7:37**
